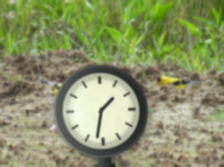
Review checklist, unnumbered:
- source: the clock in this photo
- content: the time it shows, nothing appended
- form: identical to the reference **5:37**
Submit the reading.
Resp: **1:32**
